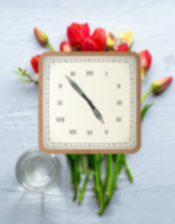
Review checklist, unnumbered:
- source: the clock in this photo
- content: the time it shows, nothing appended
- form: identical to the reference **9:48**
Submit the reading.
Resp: **4:53**
